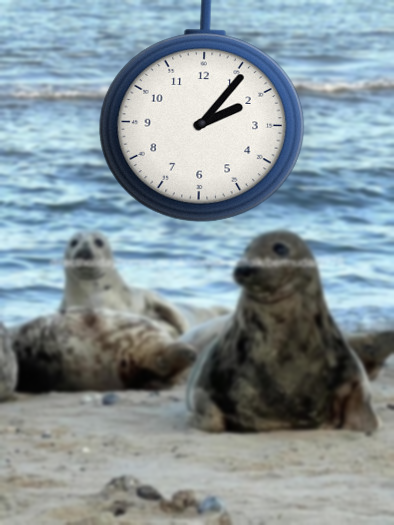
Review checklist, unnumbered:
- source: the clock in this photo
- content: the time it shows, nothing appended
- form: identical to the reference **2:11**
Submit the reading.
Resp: **2:06**
